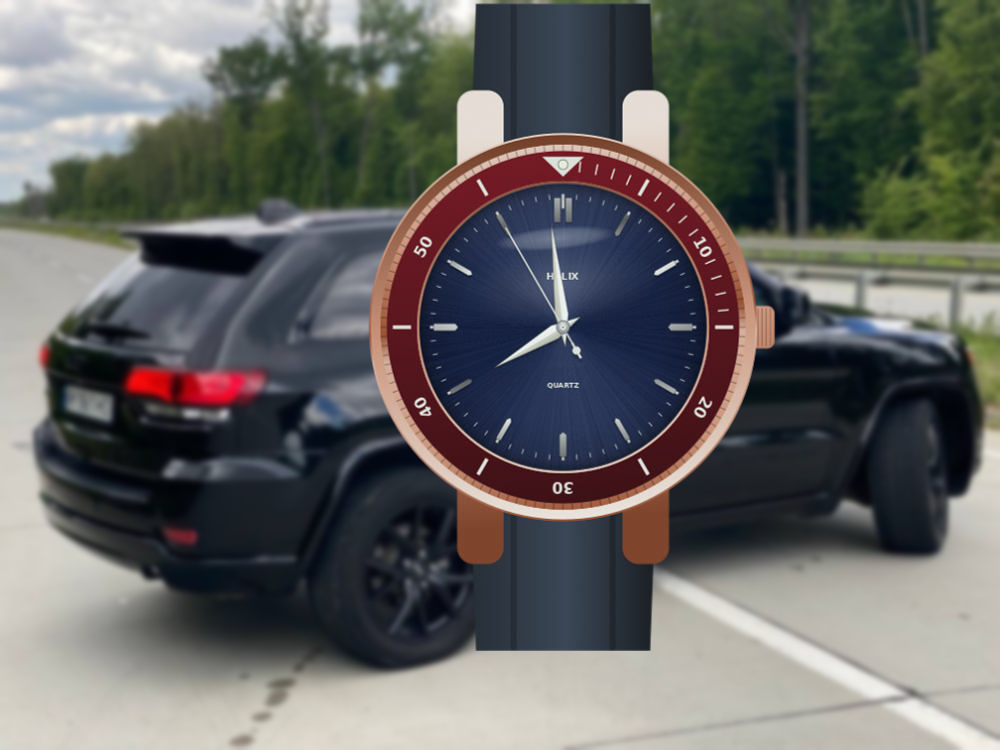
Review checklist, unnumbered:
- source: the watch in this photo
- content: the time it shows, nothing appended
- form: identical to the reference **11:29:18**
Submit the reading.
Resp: **7:58:55**
